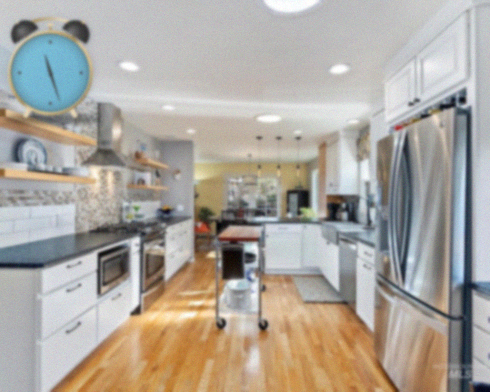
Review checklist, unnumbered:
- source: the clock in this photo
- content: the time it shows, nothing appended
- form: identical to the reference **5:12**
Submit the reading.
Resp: **11:27**
